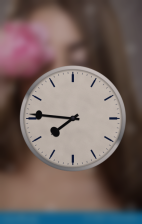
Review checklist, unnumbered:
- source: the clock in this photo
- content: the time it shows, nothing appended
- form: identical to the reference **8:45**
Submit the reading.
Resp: **7:46**
